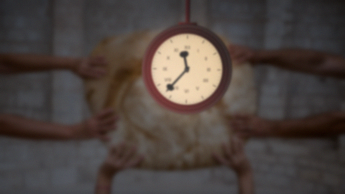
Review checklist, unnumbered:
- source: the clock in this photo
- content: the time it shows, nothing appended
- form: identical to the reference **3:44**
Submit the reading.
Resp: **11:37**
